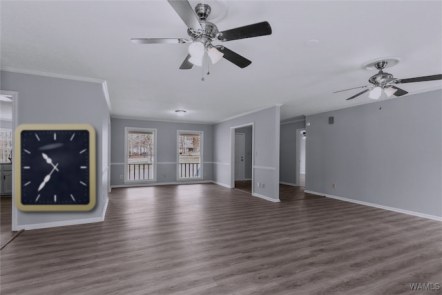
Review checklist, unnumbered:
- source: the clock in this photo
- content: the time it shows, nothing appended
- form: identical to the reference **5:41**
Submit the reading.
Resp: **10:36**
